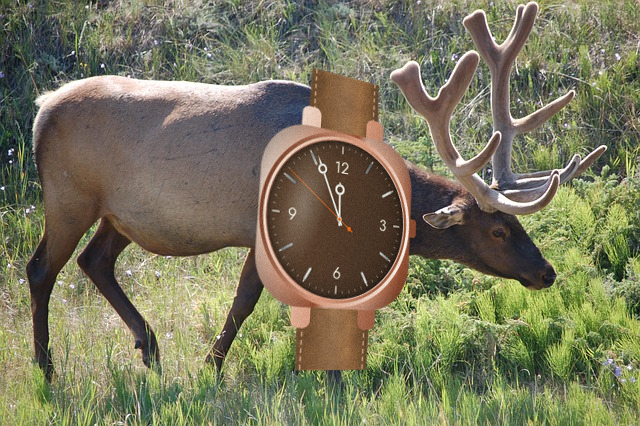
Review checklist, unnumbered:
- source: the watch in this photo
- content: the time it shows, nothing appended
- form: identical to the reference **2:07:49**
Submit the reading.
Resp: **11:55:51**
